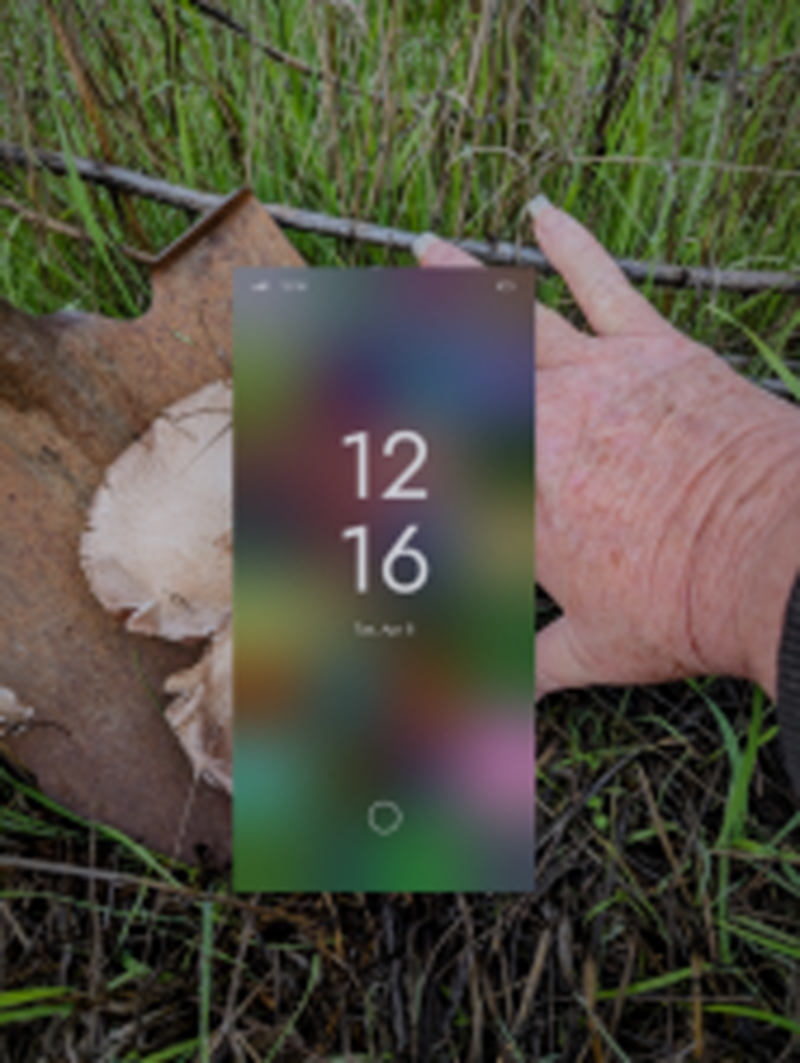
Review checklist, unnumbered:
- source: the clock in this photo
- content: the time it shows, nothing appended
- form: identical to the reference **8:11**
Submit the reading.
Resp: **12:16**
